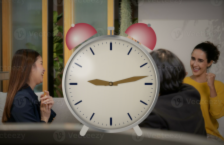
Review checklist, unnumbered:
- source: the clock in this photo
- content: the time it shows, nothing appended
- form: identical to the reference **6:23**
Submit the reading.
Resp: **9:13**
